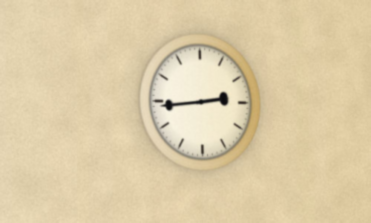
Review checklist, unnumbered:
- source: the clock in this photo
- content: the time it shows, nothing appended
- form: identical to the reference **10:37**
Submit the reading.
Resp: **2:44**
